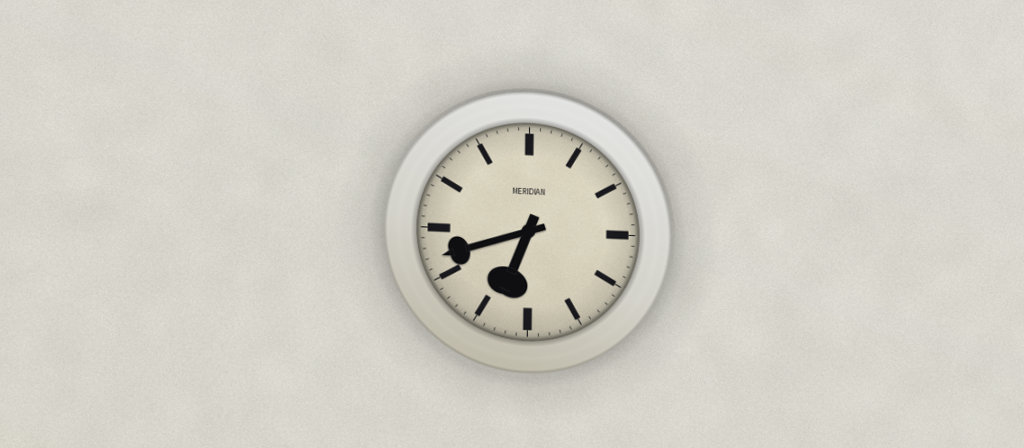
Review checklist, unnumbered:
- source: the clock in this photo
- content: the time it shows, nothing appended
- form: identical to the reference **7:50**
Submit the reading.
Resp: **6:42**
